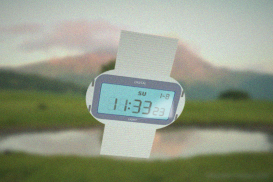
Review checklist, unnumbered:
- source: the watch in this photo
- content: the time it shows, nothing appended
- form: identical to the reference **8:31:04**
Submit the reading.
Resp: **11:33:23**
